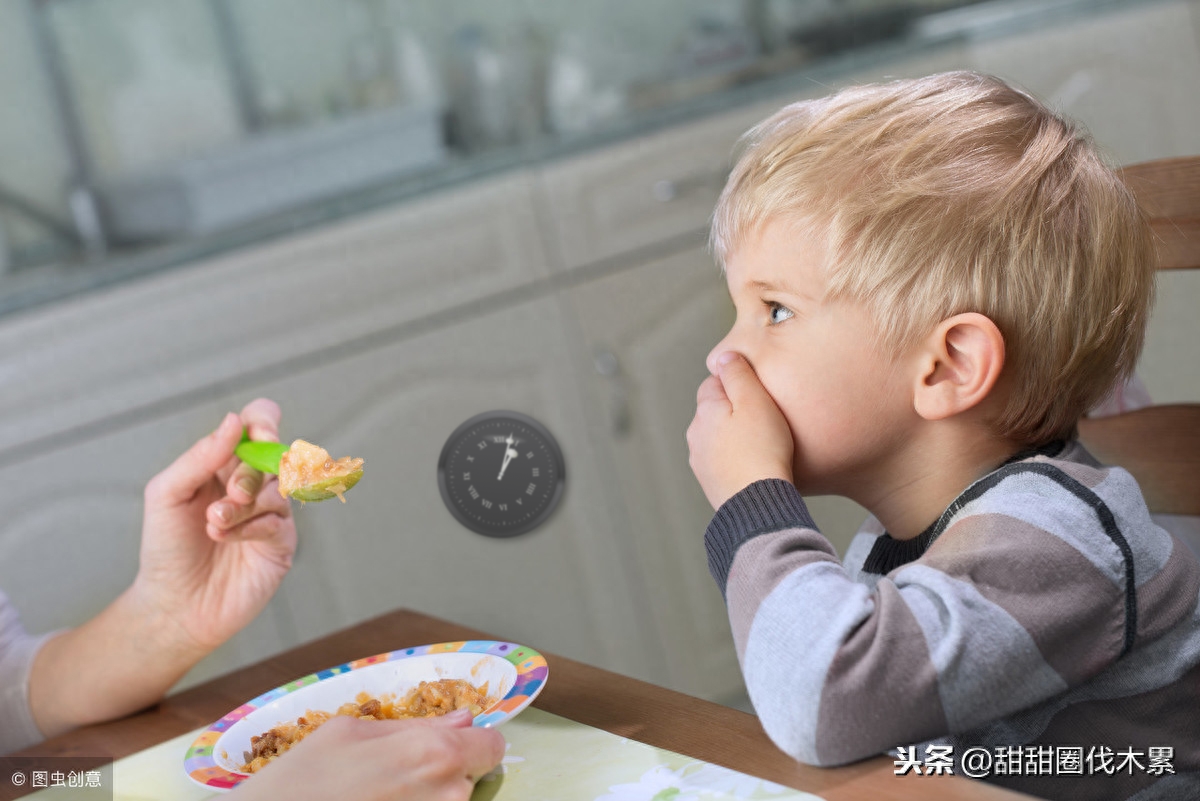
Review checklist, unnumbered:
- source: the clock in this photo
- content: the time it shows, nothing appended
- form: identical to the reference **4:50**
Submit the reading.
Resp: **1:03**
